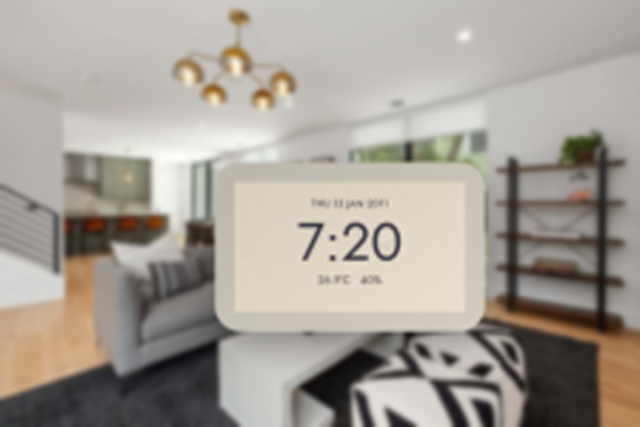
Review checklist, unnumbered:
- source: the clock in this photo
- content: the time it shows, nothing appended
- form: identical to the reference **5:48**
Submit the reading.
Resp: **7:20**
